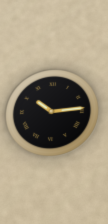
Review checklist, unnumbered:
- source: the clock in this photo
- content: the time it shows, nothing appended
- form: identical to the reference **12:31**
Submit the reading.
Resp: **10:14**
